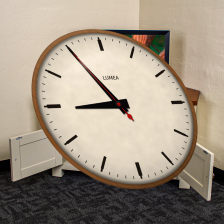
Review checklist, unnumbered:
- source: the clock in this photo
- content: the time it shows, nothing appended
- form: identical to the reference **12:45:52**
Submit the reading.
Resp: **8:54:55**
